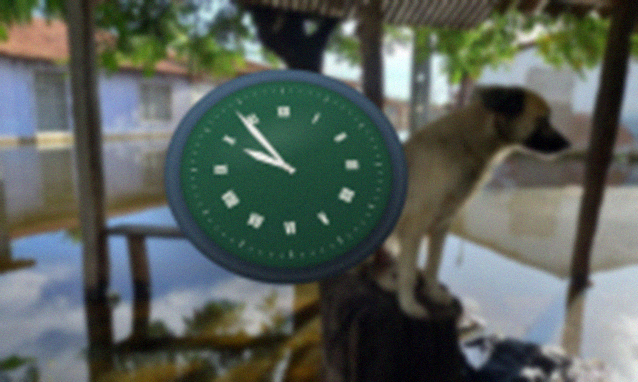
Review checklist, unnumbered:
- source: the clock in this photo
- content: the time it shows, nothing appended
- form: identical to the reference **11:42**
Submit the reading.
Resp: **9:54**
